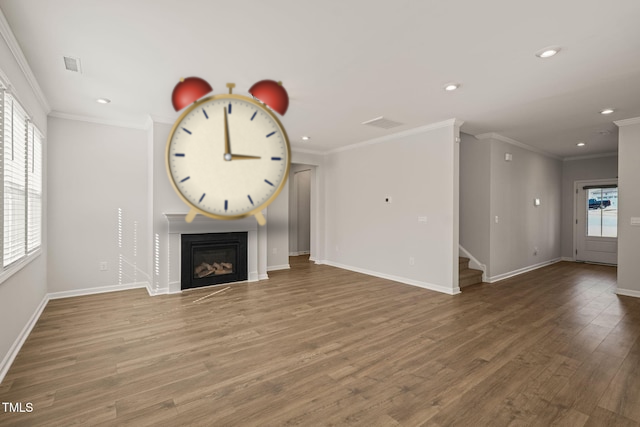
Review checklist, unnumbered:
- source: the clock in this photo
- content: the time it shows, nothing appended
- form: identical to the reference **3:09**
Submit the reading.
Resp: **2:59**
